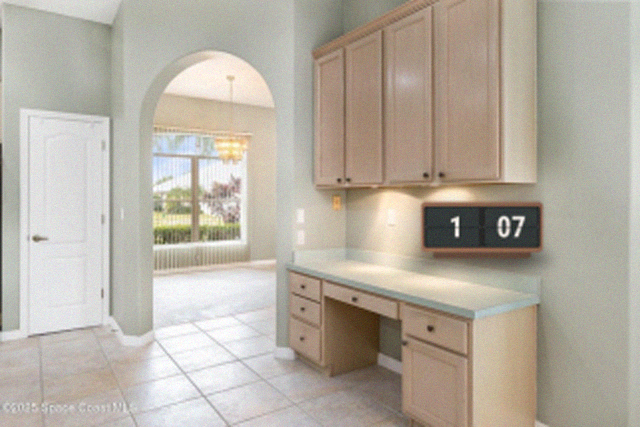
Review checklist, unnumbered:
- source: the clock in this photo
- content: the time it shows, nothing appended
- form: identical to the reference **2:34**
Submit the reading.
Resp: **1:07**
